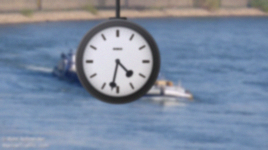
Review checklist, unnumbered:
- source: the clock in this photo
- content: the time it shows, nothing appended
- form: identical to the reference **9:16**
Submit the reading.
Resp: **4:32**
